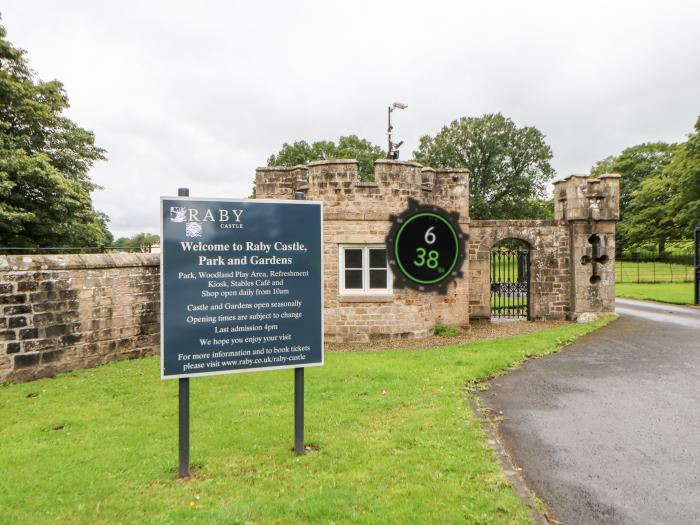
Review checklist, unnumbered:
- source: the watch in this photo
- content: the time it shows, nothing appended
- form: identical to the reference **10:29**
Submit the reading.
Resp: **6:38**
